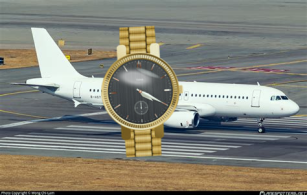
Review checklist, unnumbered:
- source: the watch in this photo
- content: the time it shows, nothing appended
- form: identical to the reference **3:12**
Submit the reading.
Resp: **4:20**
